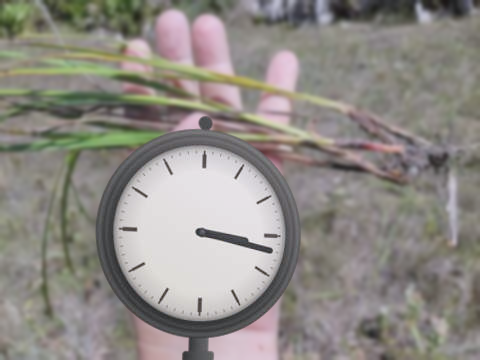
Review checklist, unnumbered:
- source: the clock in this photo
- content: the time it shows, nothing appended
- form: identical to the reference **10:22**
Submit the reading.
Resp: **3:17**
